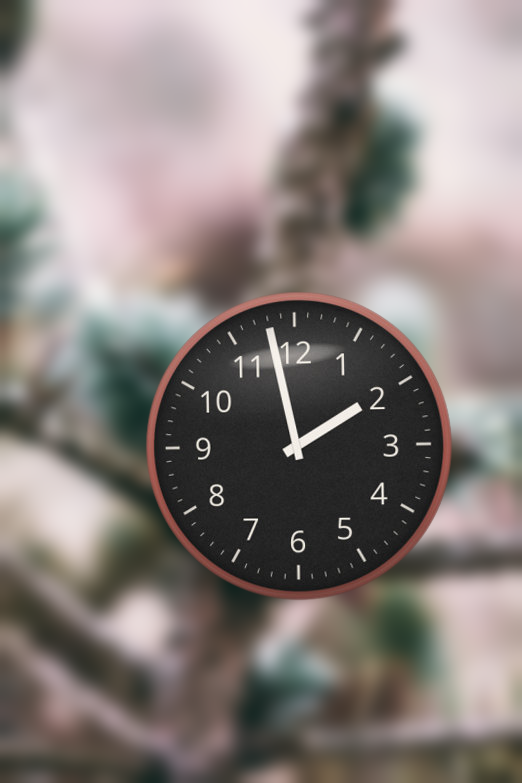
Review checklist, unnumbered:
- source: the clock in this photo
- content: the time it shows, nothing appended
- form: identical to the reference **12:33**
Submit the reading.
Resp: **1:58**
